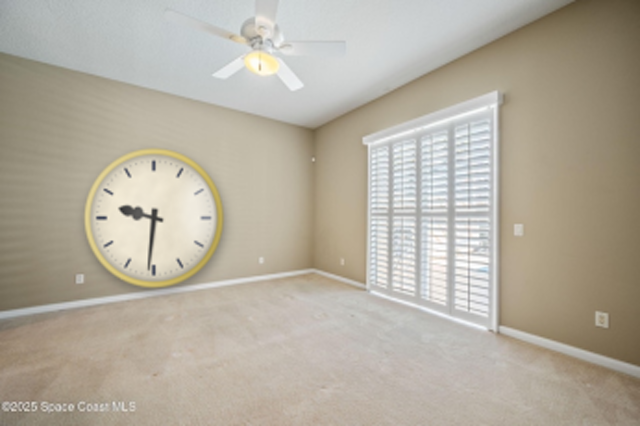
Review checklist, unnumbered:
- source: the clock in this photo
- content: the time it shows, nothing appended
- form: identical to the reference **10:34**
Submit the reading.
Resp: **9:31**
